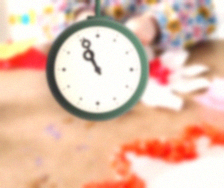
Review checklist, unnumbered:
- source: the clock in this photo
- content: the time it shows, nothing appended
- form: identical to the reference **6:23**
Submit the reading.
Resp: **10:56**
